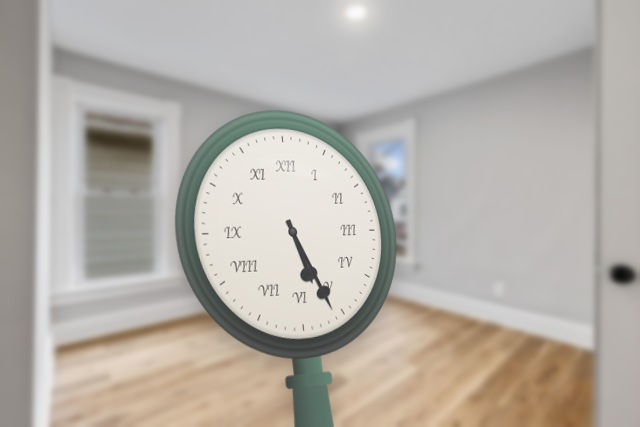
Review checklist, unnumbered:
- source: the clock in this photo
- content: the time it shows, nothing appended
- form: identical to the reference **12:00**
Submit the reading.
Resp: **5:26**
